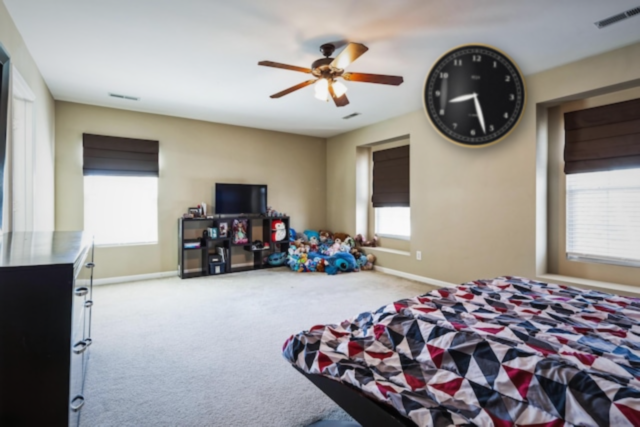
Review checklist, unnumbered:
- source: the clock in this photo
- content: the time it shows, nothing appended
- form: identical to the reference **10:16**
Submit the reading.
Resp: **8:27**
